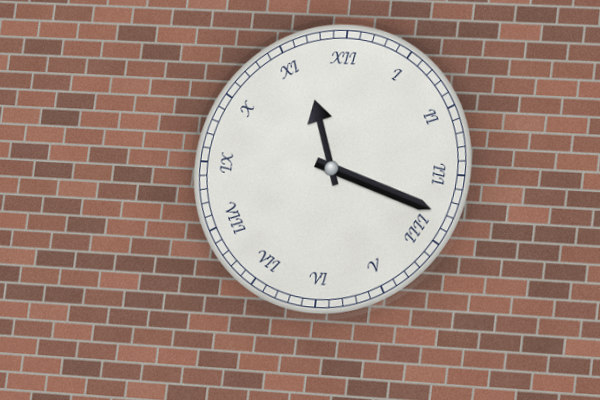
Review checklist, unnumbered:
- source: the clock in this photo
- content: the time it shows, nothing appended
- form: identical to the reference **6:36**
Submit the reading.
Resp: **11:18**
